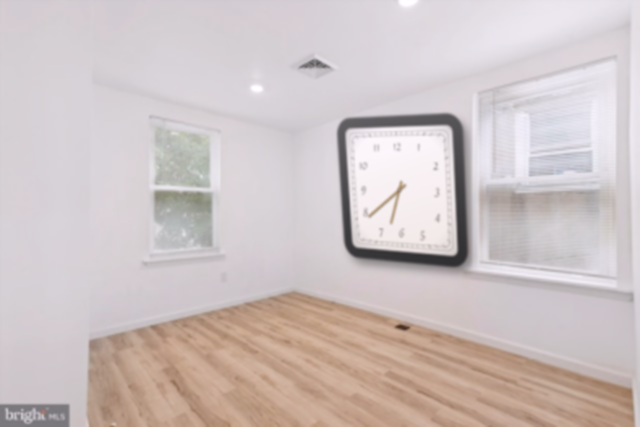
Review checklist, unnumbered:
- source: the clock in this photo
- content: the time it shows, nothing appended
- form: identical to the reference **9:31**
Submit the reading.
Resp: **6:39**
